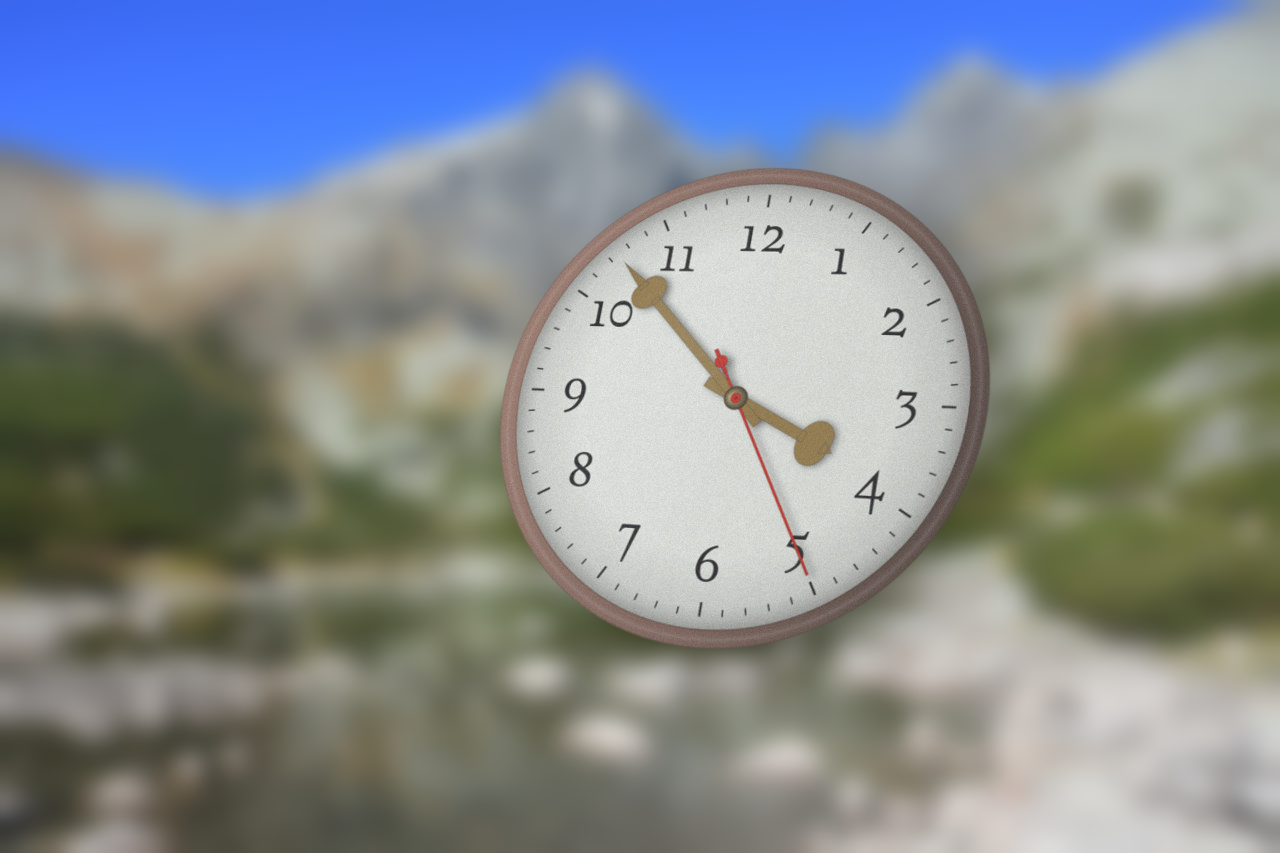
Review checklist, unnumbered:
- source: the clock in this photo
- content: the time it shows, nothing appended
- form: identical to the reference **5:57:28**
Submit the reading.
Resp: **3:52:25**
